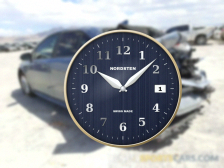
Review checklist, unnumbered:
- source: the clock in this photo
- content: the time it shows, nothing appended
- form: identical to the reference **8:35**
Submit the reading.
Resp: **10:08**
